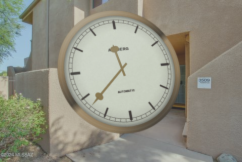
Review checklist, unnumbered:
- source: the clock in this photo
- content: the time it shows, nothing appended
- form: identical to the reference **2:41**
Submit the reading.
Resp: **11:38**
